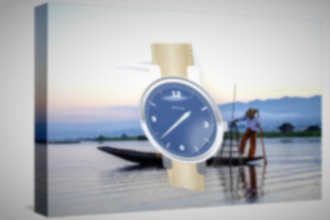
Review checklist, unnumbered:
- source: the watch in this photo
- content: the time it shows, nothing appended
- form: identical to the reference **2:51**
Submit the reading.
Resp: **1:38**
